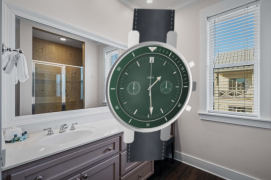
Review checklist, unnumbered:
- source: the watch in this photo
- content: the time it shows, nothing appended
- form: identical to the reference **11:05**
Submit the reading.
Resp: **1:29**
